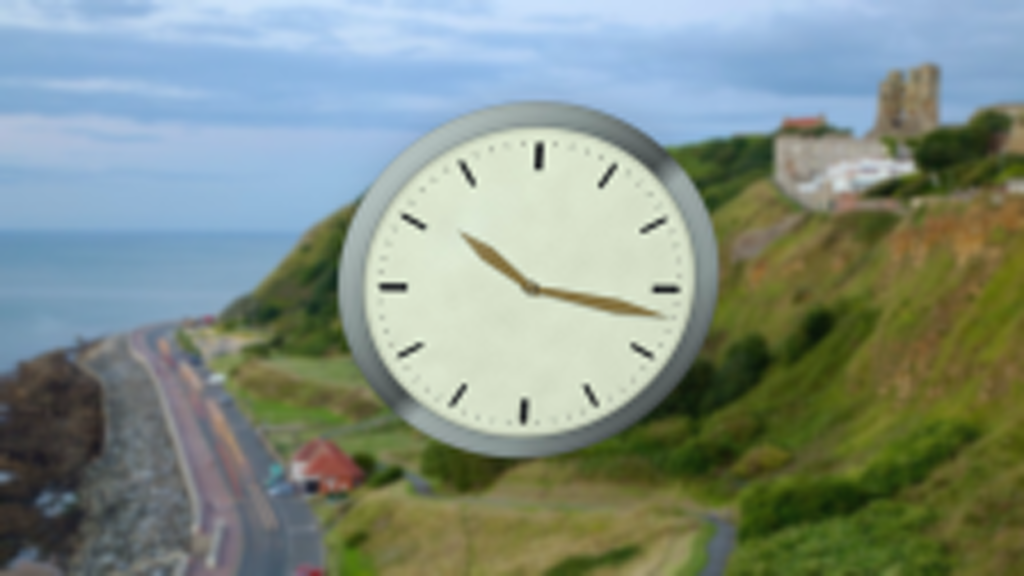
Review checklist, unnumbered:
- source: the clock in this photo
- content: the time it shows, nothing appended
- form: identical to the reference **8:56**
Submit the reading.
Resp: **10:17**
